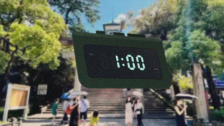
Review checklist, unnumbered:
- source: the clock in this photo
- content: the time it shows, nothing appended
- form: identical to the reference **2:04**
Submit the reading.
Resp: **1:00**
